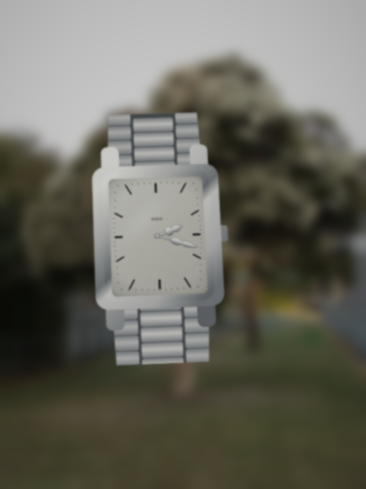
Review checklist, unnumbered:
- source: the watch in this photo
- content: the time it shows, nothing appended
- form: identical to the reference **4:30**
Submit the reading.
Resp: **2:18**
